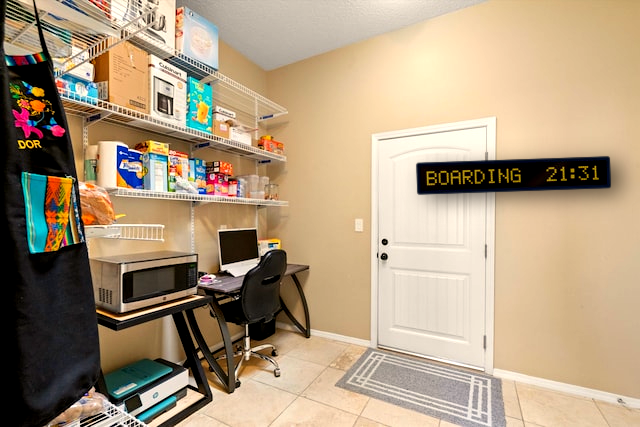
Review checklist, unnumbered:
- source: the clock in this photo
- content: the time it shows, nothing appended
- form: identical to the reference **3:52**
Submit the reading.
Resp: **21:31**
